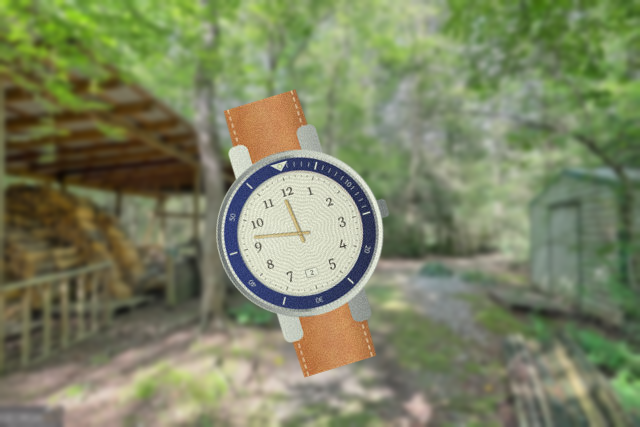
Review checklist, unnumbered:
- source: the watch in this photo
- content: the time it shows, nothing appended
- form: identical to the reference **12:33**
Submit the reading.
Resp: **11:47**
